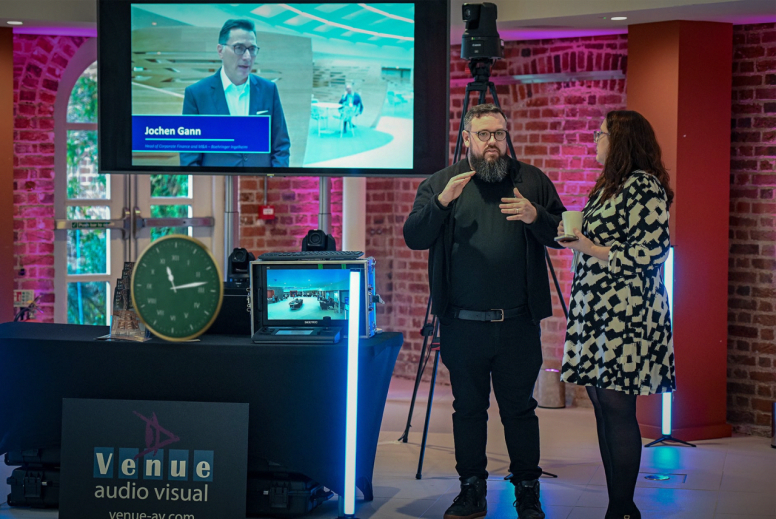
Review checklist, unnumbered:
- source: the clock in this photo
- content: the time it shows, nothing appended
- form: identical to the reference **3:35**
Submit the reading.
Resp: **11:13**
